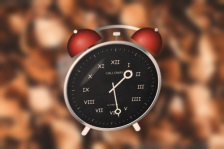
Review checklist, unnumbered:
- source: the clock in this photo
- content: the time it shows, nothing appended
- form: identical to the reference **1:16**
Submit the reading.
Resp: **1:28**
